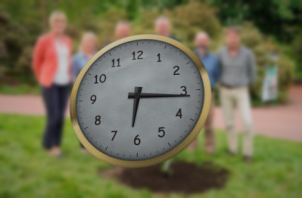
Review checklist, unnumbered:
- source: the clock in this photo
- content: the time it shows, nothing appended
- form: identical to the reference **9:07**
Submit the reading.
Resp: **6:16**
